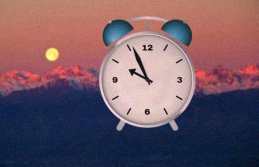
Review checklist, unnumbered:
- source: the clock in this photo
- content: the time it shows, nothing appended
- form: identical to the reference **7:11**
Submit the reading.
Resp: **9:56**
